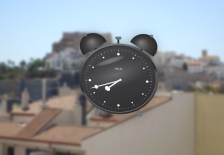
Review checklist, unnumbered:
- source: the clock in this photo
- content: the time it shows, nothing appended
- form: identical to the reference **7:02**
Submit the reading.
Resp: **7:42**
